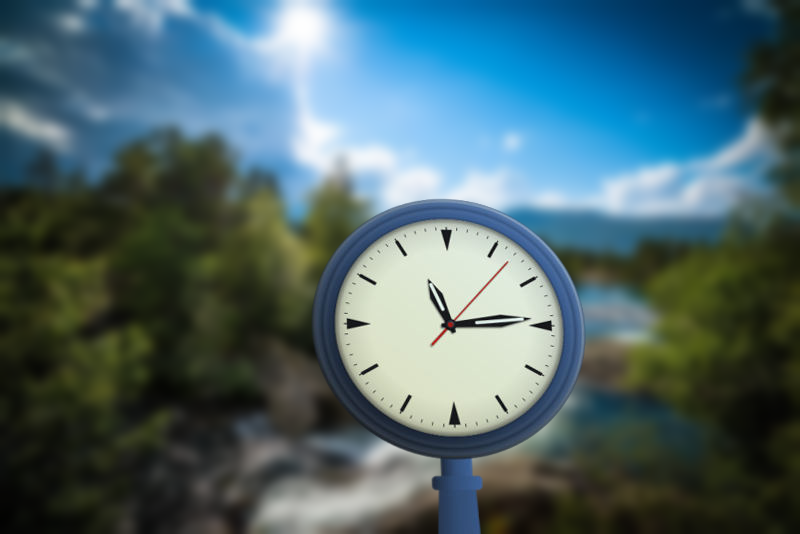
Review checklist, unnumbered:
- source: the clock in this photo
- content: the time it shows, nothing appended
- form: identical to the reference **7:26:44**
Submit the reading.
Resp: **11:14:07**
